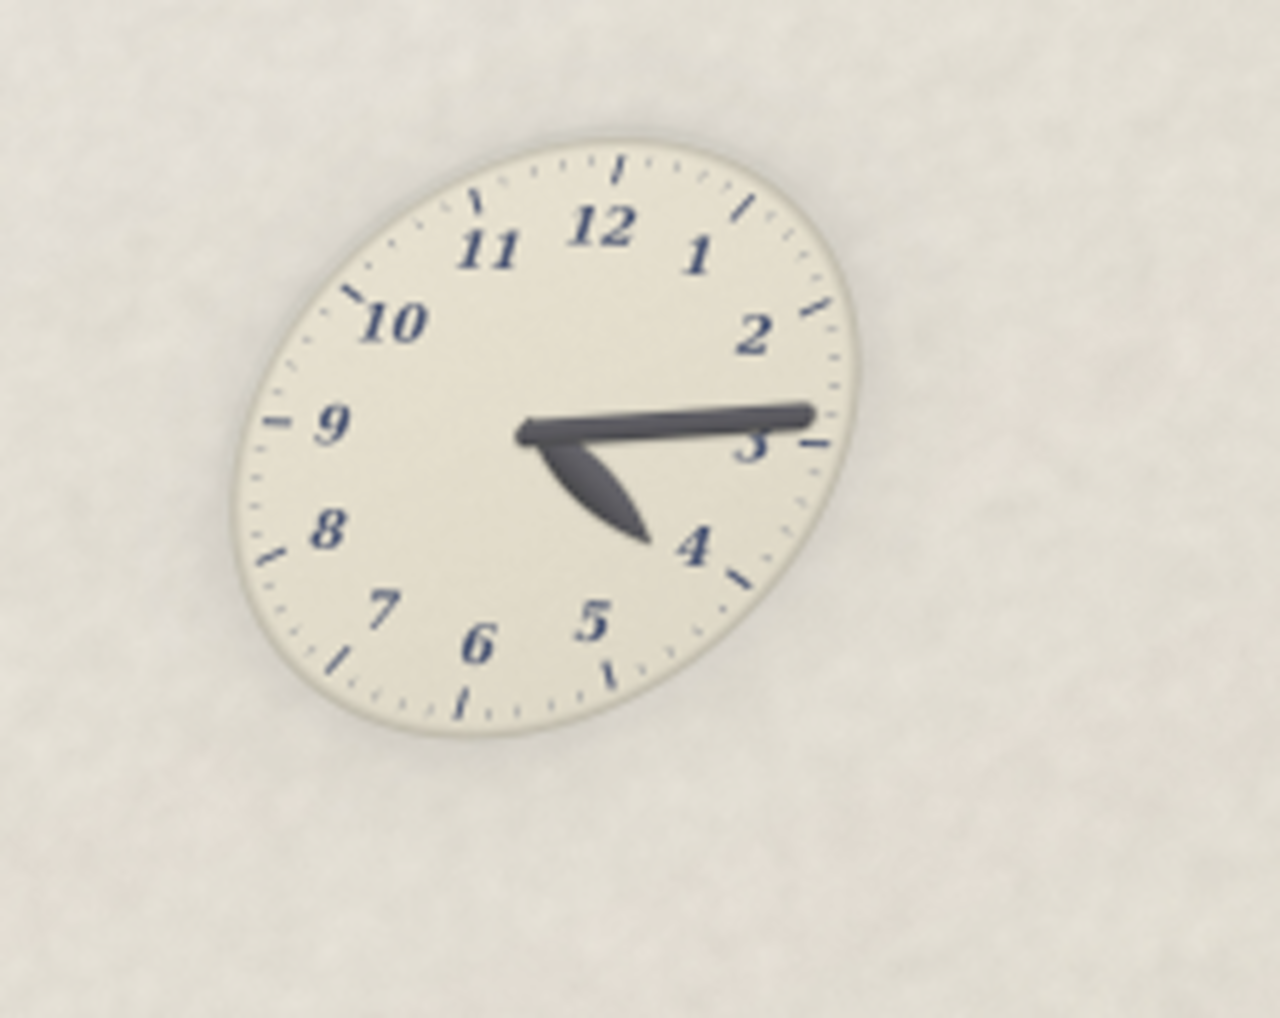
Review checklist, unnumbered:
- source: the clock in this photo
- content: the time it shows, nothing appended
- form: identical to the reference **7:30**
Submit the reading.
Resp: **4:14**
